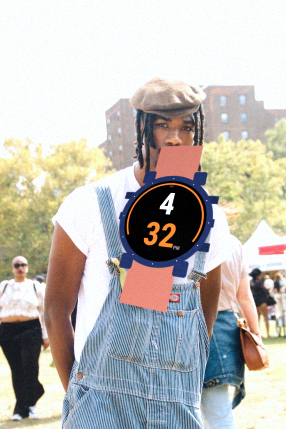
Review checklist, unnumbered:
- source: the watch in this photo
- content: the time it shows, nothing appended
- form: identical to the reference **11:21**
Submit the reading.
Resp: **4:32**
